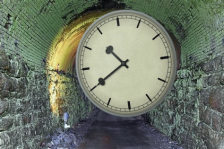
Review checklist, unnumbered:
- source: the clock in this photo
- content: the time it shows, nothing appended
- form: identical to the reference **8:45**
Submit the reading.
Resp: **10:40**
